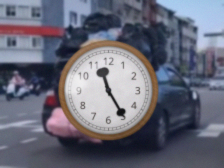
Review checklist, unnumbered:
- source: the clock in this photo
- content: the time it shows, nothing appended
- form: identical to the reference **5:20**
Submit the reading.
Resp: **11:25**
